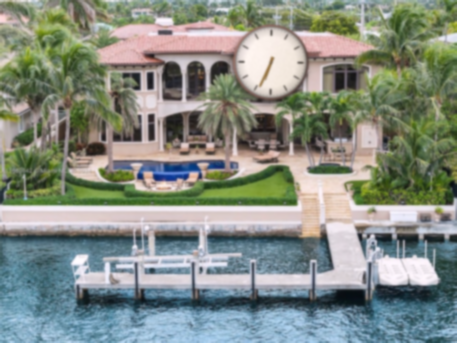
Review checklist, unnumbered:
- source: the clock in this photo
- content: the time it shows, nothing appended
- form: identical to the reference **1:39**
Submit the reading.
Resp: **6:34**
